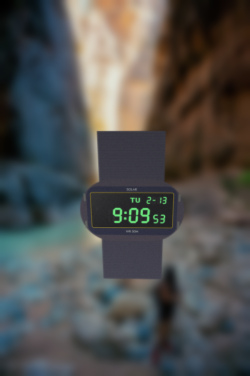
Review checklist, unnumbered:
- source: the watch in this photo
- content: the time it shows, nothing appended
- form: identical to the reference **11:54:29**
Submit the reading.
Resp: **9:09:53**
